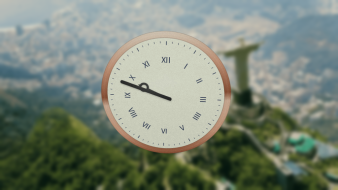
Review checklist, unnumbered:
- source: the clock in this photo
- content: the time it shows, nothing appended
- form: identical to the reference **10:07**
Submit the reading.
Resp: **9:48**
